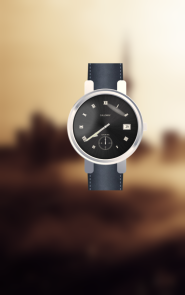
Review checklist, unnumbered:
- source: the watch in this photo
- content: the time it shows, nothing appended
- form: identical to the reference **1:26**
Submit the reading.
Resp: **7:39**
